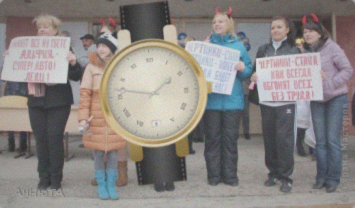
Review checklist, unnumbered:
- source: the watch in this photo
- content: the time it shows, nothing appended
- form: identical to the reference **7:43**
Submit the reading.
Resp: **1:47**
